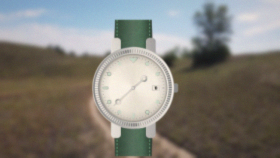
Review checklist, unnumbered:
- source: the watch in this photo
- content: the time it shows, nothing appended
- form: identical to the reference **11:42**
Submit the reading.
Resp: **1:38**
